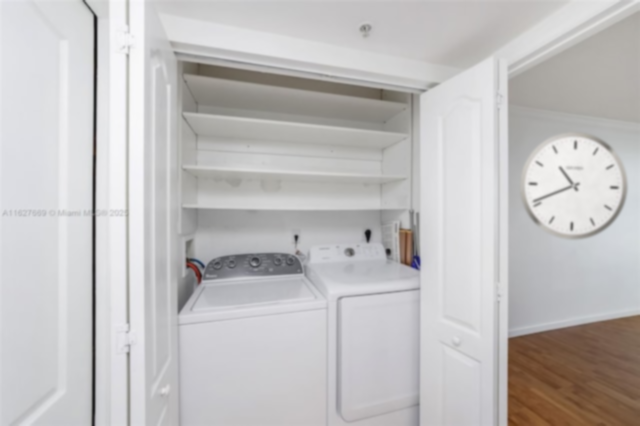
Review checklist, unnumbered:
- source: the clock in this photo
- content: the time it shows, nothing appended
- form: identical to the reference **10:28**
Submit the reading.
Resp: **10:41**
